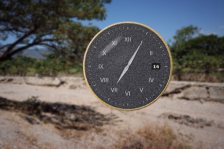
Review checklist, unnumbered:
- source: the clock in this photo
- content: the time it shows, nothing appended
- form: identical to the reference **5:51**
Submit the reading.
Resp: **7:05**
